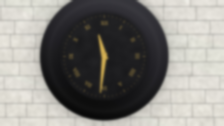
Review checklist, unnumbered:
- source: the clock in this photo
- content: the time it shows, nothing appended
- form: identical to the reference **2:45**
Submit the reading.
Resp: **11:31**
